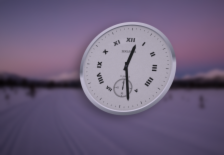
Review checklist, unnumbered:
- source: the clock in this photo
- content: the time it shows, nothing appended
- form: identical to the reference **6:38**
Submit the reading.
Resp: **12:28**
